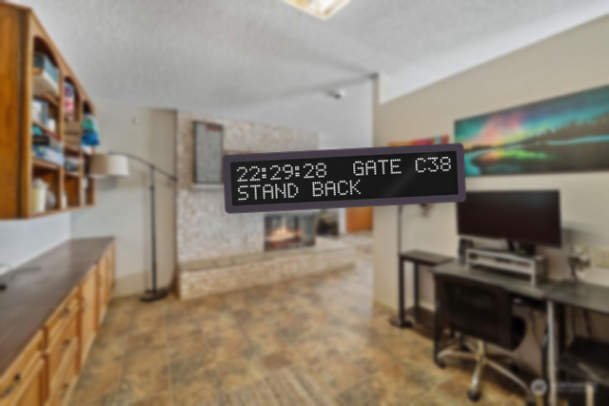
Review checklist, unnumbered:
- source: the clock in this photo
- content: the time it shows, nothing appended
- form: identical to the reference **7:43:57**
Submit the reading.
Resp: **22:29:28**
